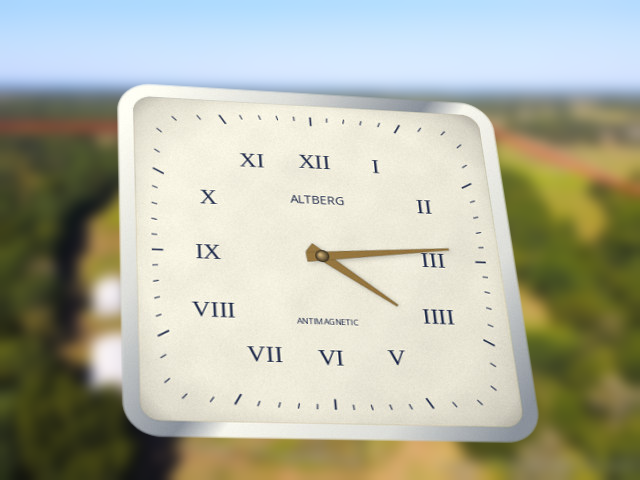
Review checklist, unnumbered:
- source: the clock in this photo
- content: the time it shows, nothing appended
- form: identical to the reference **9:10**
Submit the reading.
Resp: **4:14**
